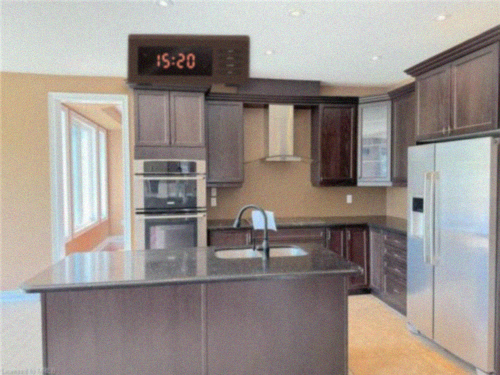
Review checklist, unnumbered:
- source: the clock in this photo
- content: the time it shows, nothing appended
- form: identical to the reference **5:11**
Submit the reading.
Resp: **15:20**
